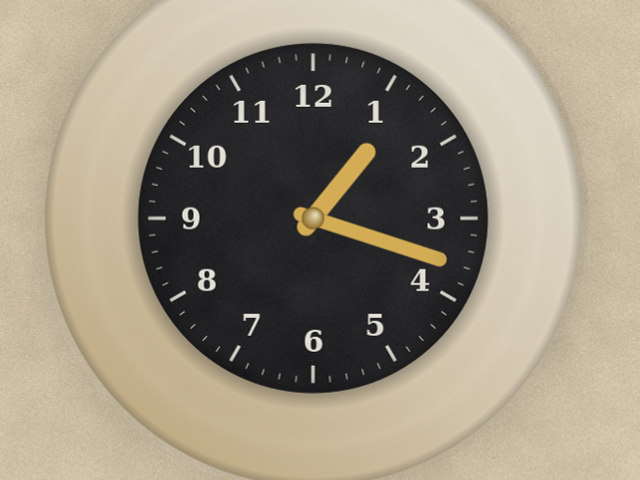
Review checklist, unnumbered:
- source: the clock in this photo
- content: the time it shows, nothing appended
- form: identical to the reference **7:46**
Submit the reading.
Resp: **1:18**
